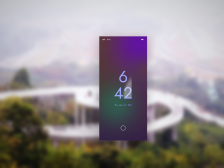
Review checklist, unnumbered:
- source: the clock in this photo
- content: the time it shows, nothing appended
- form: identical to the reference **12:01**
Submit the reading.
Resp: **6:42**
